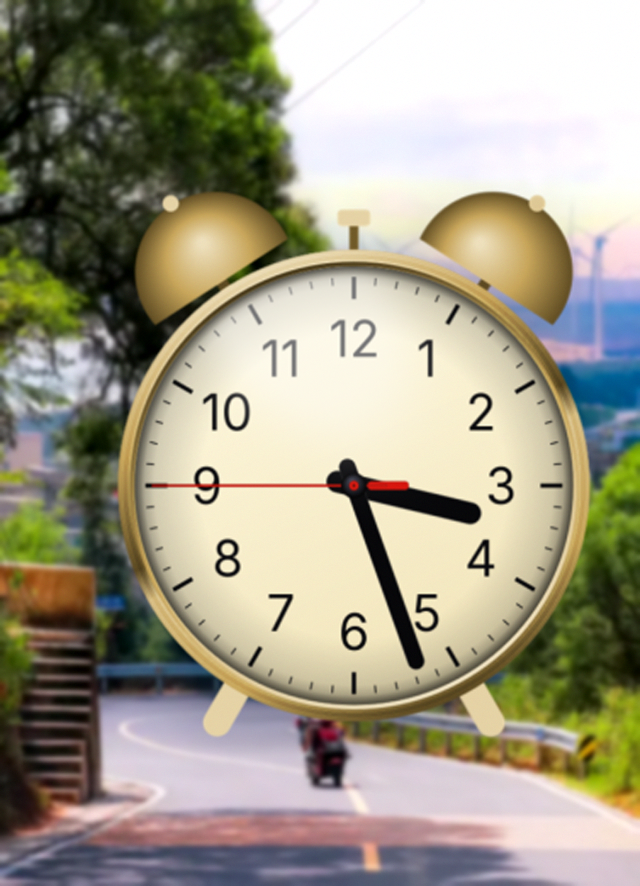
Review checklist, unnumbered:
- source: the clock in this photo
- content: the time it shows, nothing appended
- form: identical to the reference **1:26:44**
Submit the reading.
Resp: **3:26:45**
